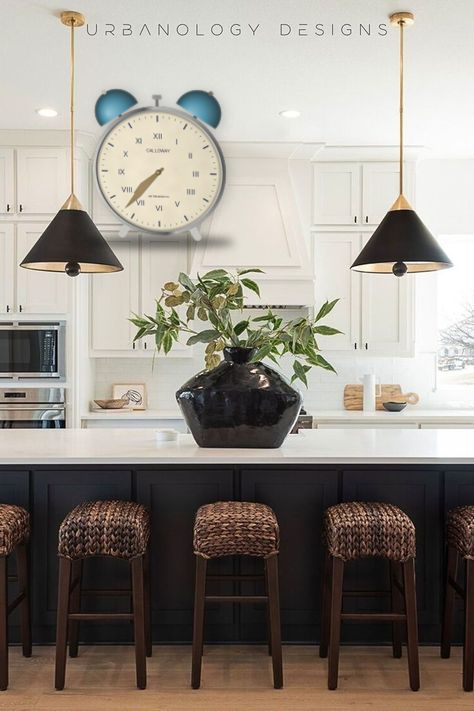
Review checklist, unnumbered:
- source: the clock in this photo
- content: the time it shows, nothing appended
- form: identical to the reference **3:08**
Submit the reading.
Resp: **7:37**
